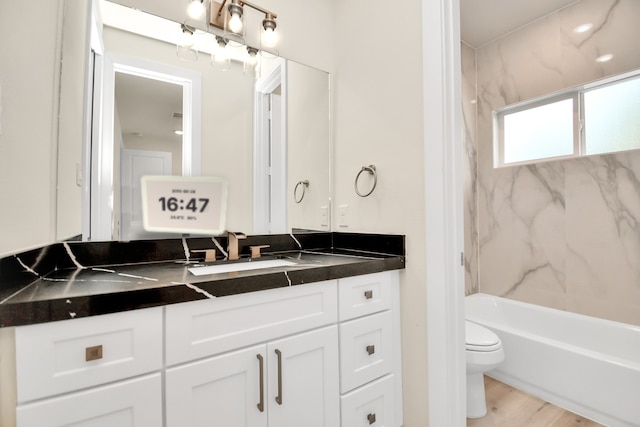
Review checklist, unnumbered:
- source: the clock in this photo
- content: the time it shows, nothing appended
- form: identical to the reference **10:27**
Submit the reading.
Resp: **16:47**
